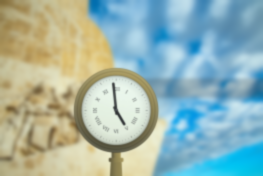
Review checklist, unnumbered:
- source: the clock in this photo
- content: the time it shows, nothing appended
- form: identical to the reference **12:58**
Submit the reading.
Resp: **4:59**
